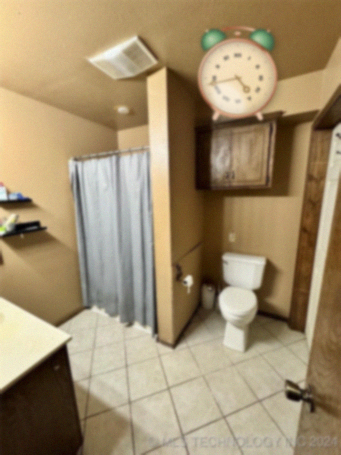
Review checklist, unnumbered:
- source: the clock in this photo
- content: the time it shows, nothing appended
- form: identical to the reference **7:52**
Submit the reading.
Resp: **4:43**
